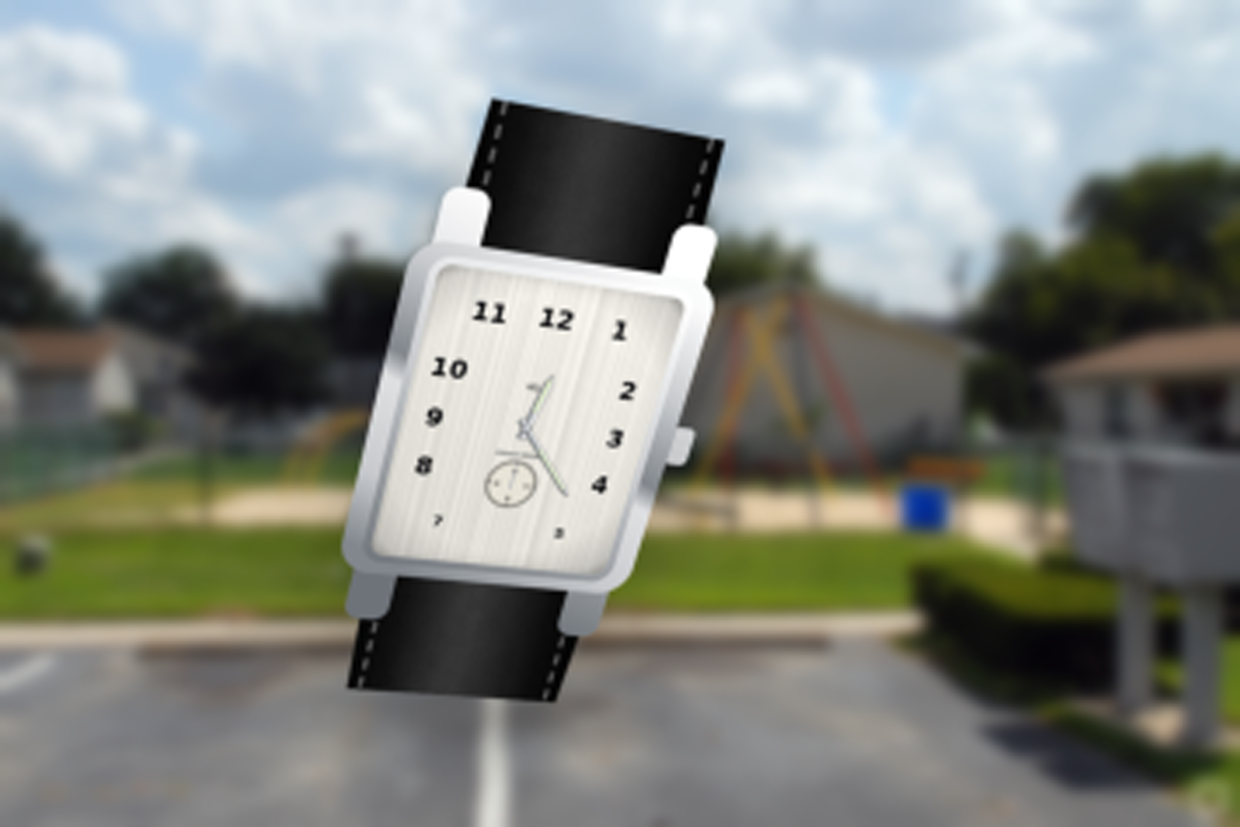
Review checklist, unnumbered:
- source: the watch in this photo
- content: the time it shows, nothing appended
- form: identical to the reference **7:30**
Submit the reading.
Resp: **12:23**
